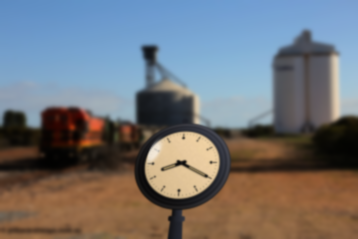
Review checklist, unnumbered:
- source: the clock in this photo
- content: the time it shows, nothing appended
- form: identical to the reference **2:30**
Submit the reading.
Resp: **8:20**
